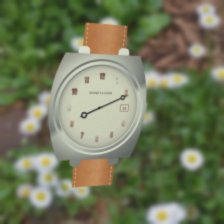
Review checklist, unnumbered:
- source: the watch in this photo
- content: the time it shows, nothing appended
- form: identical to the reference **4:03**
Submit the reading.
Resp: **8:11**
